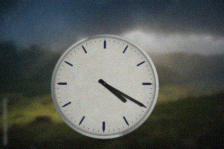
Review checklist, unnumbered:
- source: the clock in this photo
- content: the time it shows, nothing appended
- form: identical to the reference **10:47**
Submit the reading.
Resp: **4:20**
